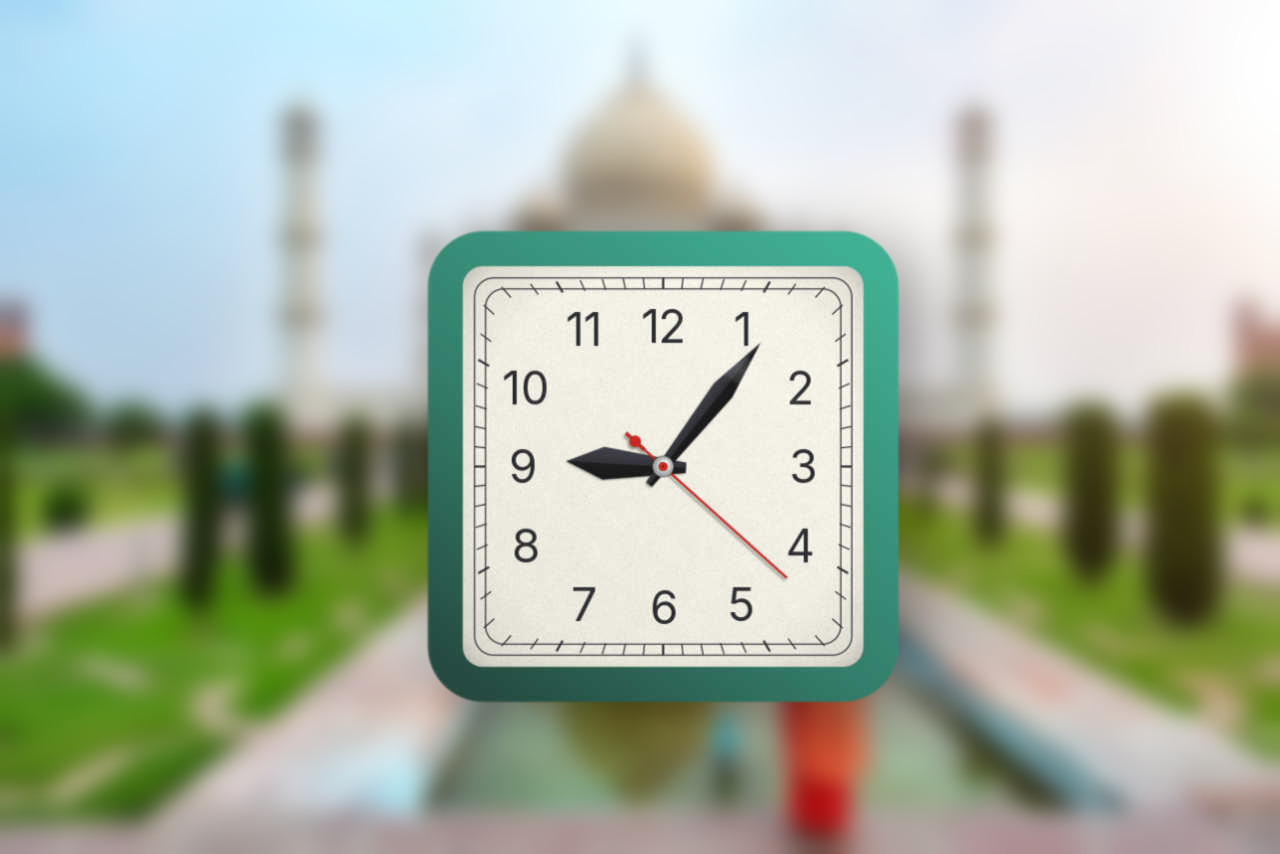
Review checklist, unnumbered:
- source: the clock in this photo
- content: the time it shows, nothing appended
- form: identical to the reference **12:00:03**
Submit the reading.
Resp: **9:06:22**
